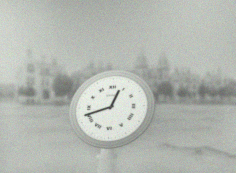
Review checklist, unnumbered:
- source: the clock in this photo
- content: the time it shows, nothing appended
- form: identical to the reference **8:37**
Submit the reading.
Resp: **12:42**
